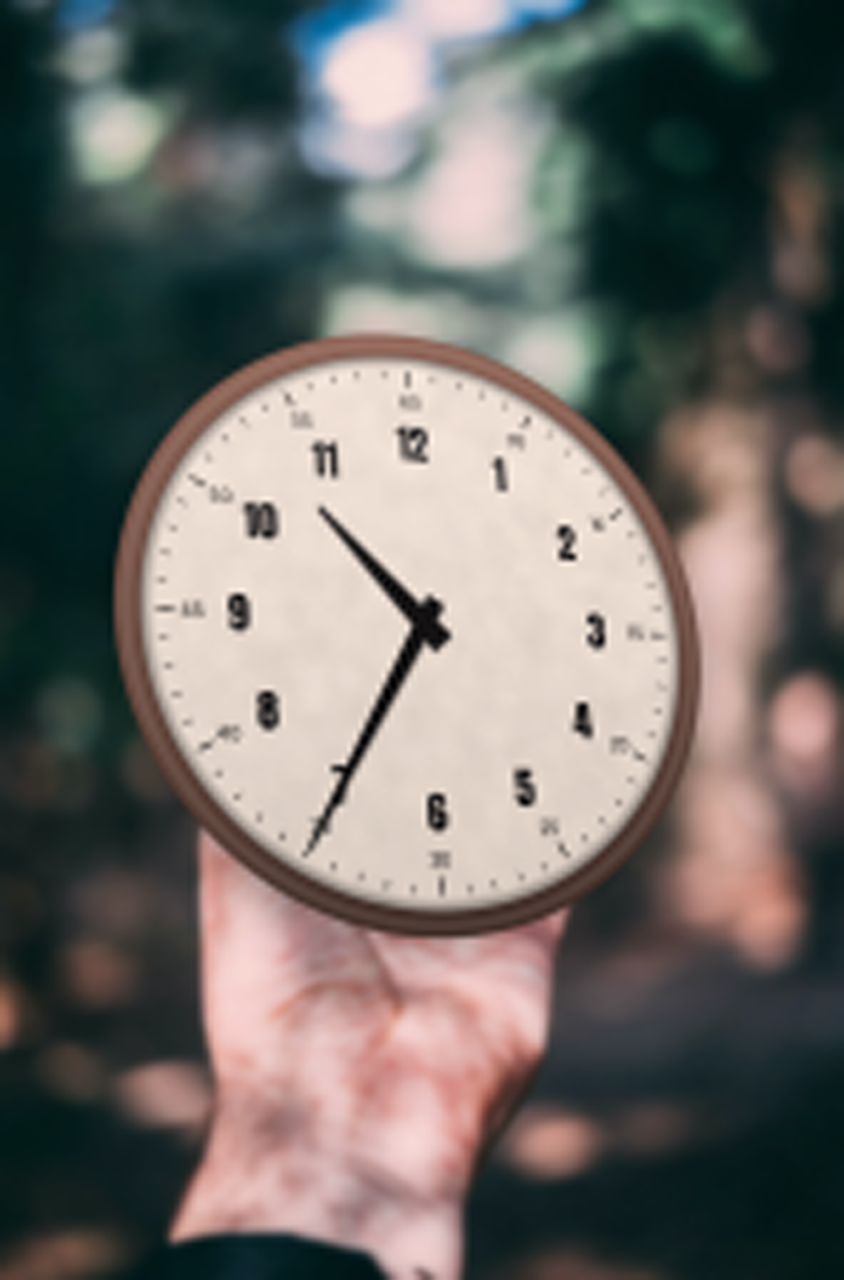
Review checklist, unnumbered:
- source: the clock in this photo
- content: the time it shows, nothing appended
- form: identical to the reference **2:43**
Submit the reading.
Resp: **10:35**
